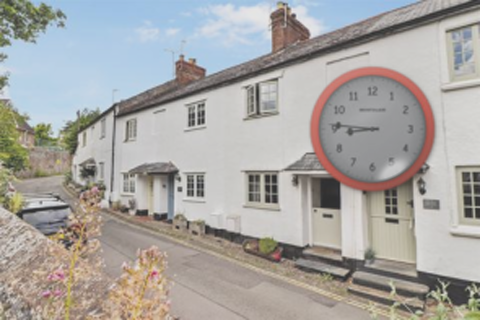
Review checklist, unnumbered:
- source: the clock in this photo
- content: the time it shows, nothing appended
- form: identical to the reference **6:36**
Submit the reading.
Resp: **8:46**
